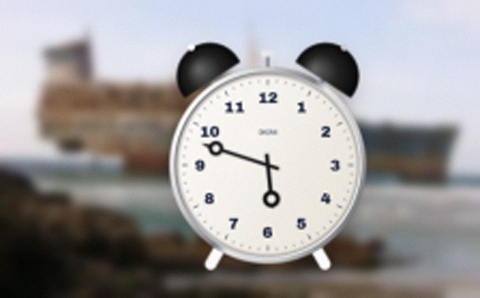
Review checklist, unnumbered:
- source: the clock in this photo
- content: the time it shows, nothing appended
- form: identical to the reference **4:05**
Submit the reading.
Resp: **5:48**
